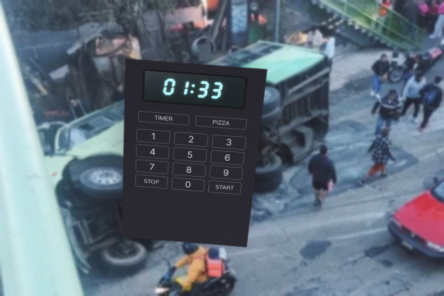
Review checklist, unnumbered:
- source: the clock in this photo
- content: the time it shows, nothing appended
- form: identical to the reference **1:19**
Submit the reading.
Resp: **1:33**
